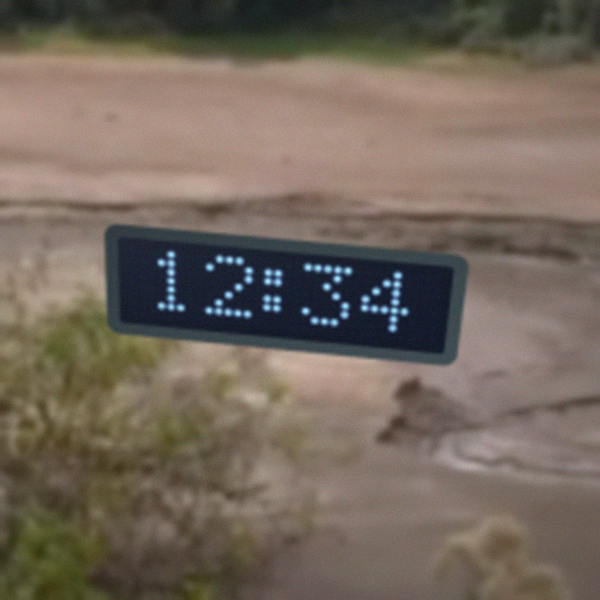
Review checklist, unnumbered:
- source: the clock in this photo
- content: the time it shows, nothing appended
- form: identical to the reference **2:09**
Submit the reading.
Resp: **12:34**
